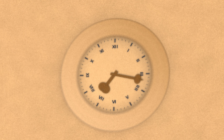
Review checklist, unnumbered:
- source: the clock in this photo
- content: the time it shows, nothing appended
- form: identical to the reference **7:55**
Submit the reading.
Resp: **7:17**
